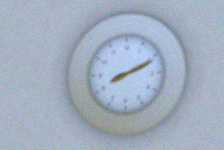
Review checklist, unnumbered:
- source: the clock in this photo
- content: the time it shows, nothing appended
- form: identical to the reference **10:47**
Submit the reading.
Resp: **8:11**
